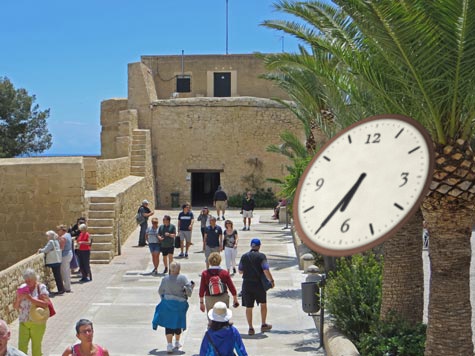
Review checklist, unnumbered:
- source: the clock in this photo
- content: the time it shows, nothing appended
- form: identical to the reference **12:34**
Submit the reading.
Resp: **6:35**
